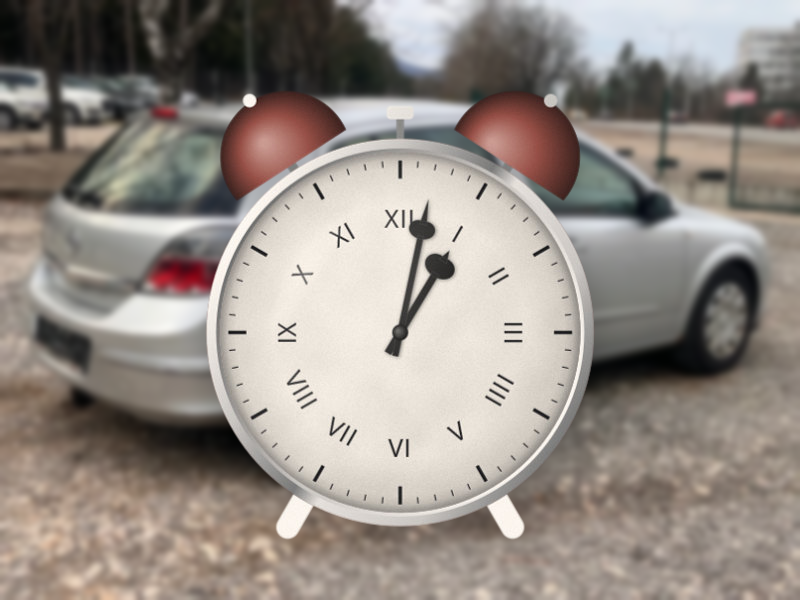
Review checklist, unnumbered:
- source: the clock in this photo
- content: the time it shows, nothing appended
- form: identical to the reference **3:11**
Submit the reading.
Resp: **1:02**
